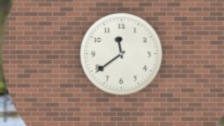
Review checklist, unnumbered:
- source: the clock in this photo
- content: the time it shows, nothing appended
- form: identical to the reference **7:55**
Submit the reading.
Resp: **11:39**
